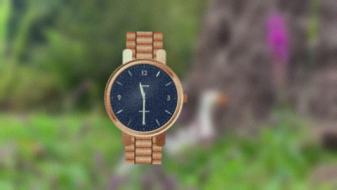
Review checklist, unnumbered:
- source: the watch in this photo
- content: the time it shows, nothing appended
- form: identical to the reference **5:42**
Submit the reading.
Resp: **11:30**
